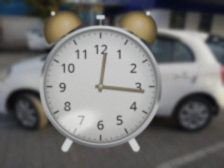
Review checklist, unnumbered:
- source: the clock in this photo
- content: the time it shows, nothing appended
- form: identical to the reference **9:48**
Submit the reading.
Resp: **12:16**
